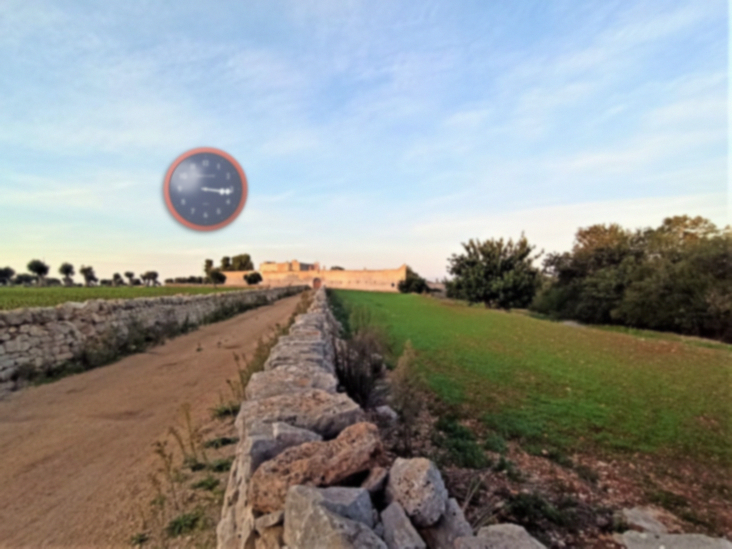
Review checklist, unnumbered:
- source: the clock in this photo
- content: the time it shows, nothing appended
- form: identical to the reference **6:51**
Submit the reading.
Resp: **3:16**
